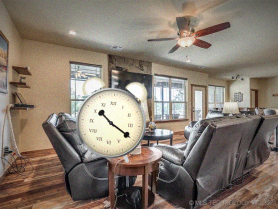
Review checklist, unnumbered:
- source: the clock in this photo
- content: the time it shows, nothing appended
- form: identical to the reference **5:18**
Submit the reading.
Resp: **10:20**
